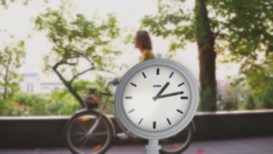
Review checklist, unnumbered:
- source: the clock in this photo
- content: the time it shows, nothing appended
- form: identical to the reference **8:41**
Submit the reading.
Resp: **1:13**
